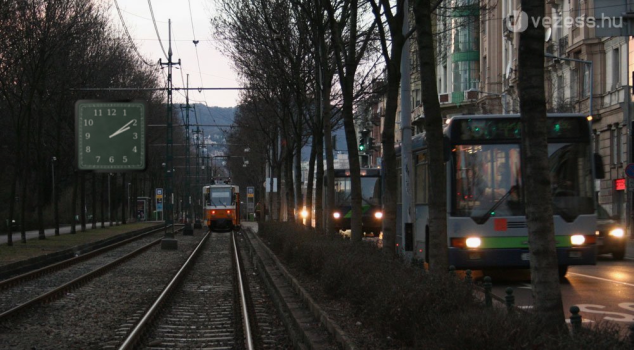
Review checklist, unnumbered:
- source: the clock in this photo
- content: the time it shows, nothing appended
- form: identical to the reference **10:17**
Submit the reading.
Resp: **2:09**
